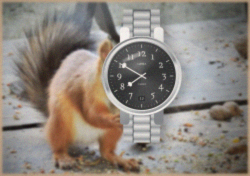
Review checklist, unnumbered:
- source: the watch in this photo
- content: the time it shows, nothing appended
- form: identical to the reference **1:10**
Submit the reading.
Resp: **7:50**
